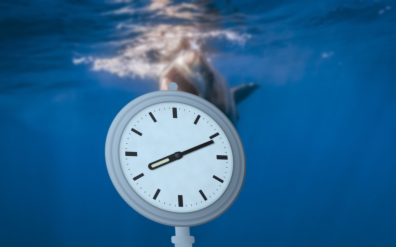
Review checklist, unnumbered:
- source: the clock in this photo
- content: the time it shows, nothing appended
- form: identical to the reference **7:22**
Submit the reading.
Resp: **8:11**
